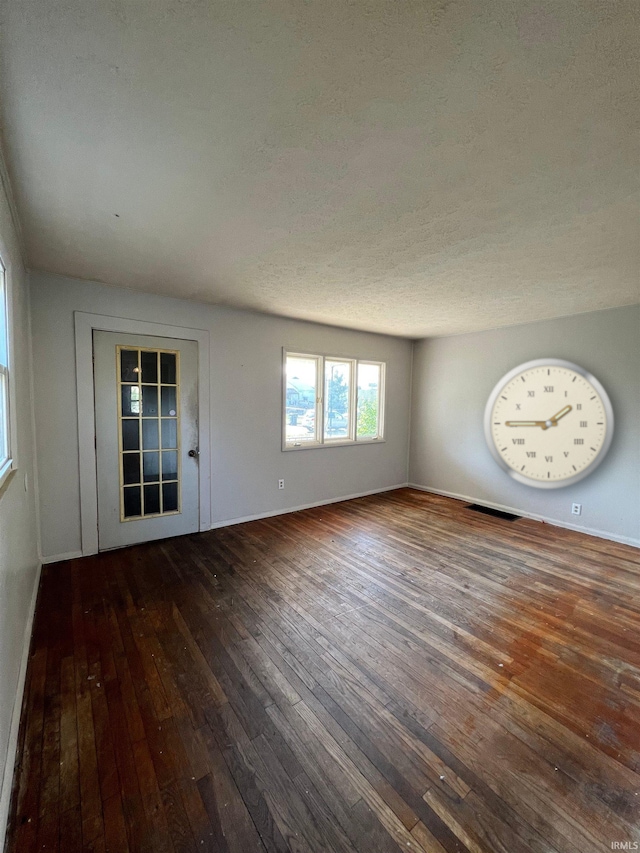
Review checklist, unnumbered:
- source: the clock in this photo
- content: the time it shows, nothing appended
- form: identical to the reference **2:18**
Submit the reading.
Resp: **1:45**
